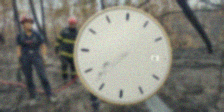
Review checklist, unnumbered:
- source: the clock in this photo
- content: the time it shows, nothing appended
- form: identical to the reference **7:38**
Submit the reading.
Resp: **7:37**
